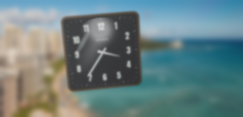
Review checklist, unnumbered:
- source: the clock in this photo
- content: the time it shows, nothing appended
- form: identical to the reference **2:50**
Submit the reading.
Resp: **3:36**
